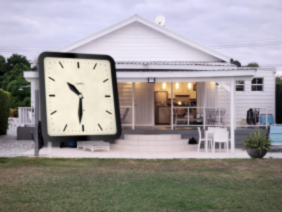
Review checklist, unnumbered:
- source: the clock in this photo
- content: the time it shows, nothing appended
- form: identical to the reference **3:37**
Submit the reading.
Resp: **10:31**
